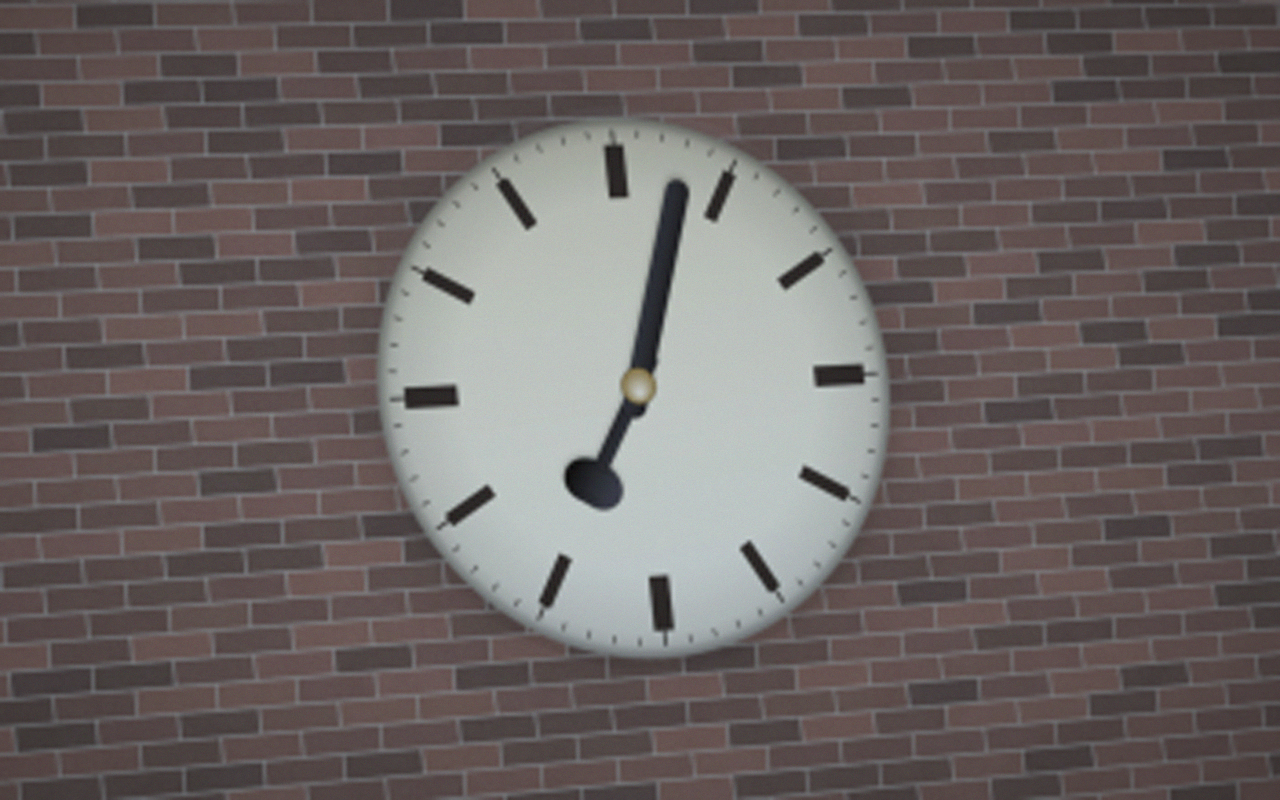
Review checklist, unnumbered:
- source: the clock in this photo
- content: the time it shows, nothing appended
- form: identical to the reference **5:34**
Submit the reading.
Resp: **7:03**
